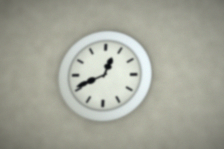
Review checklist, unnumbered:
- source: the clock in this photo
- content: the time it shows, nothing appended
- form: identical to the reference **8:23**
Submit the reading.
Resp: **12:41**
